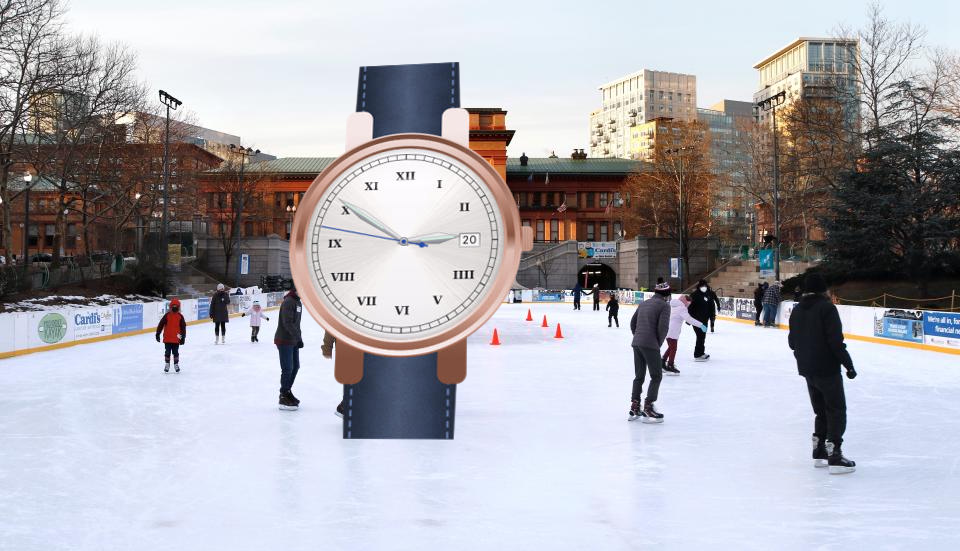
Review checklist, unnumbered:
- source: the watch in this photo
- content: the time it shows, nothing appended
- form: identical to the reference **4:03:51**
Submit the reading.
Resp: **2:50:47**
